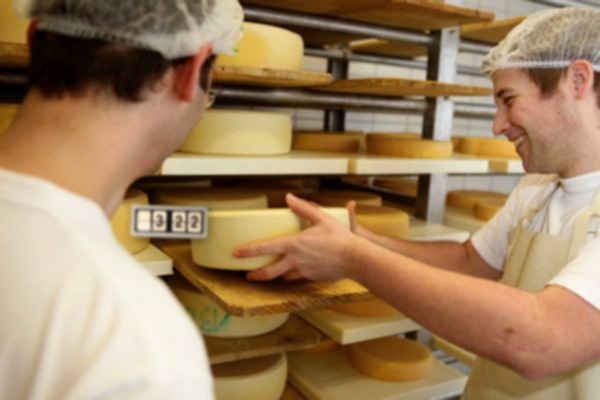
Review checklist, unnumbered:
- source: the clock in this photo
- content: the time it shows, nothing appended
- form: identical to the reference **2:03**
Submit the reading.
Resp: **3:22**
